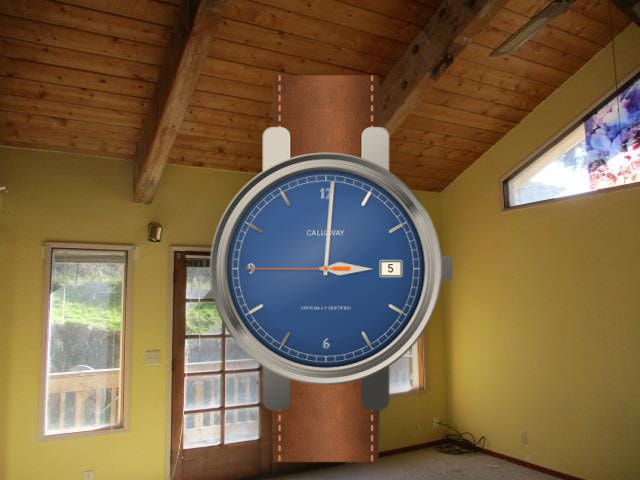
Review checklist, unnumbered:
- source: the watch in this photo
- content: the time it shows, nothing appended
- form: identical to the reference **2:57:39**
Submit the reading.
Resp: **3:00:45**
